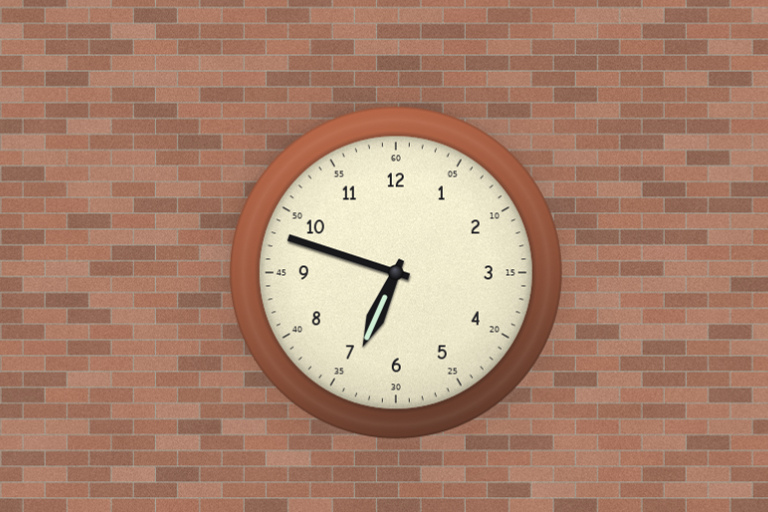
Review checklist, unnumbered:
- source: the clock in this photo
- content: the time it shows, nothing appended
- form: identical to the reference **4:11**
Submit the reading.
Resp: **6:48**
